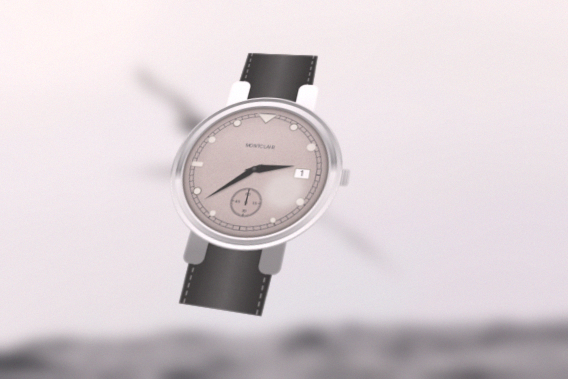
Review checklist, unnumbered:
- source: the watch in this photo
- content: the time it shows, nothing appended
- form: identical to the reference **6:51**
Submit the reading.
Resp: **2:38**
